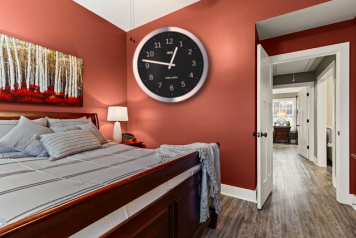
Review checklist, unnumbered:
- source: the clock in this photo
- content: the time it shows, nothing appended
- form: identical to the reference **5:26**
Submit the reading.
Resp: **12:47**
